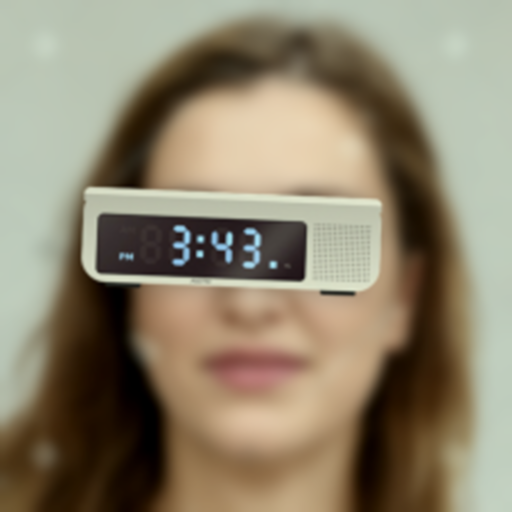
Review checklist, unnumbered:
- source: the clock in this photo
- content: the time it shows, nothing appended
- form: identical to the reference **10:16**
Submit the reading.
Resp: **3:43**
